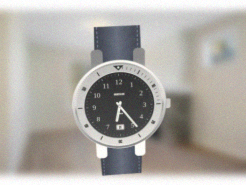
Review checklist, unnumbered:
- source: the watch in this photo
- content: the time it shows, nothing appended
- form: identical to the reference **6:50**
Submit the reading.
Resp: **6:24**
